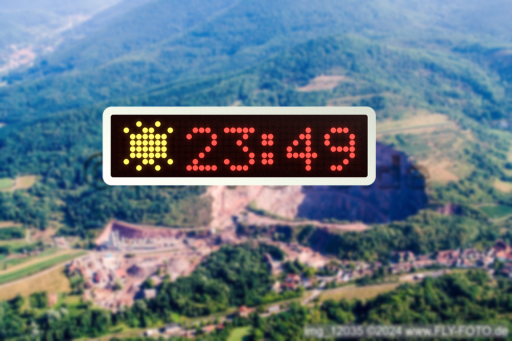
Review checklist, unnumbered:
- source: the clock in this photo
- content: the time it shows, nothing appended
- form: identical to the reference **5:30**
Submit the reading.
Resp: **23:49**
